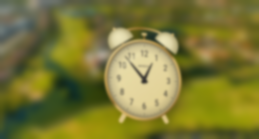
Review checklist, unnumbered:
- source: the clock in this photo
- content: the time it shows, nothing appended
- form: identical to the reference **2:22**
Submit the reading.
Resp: **12:53**
